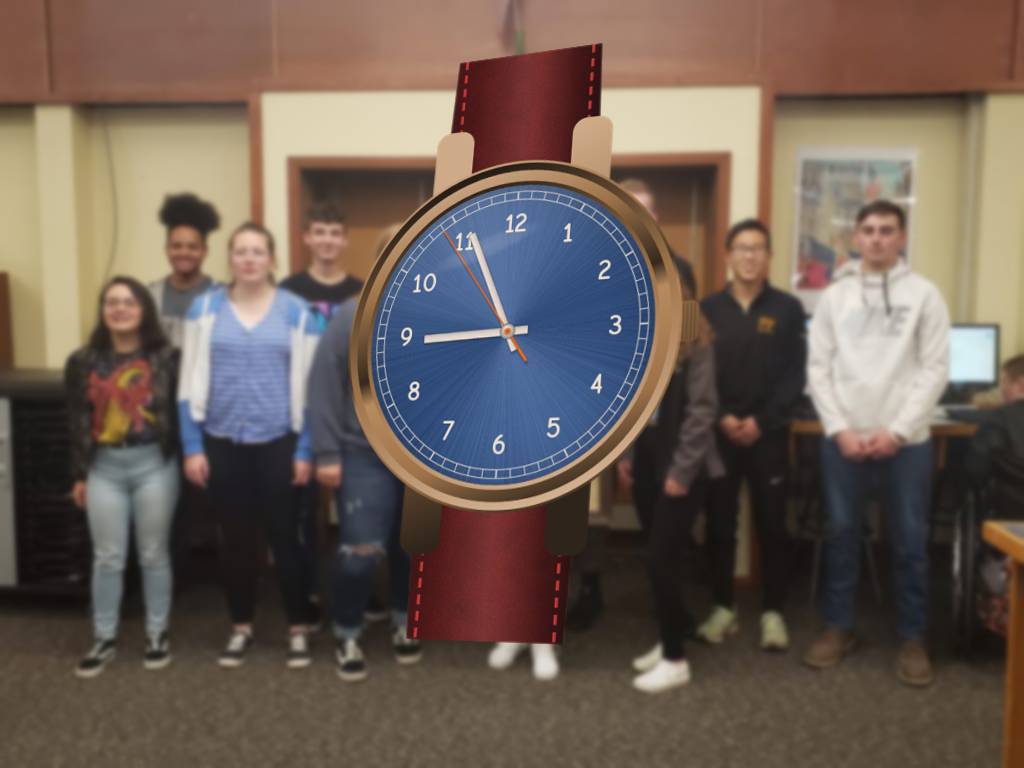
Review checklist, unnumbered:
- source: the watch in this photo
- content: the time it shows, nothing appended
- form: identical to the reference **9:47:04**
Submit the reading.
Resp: **8:55:54**
